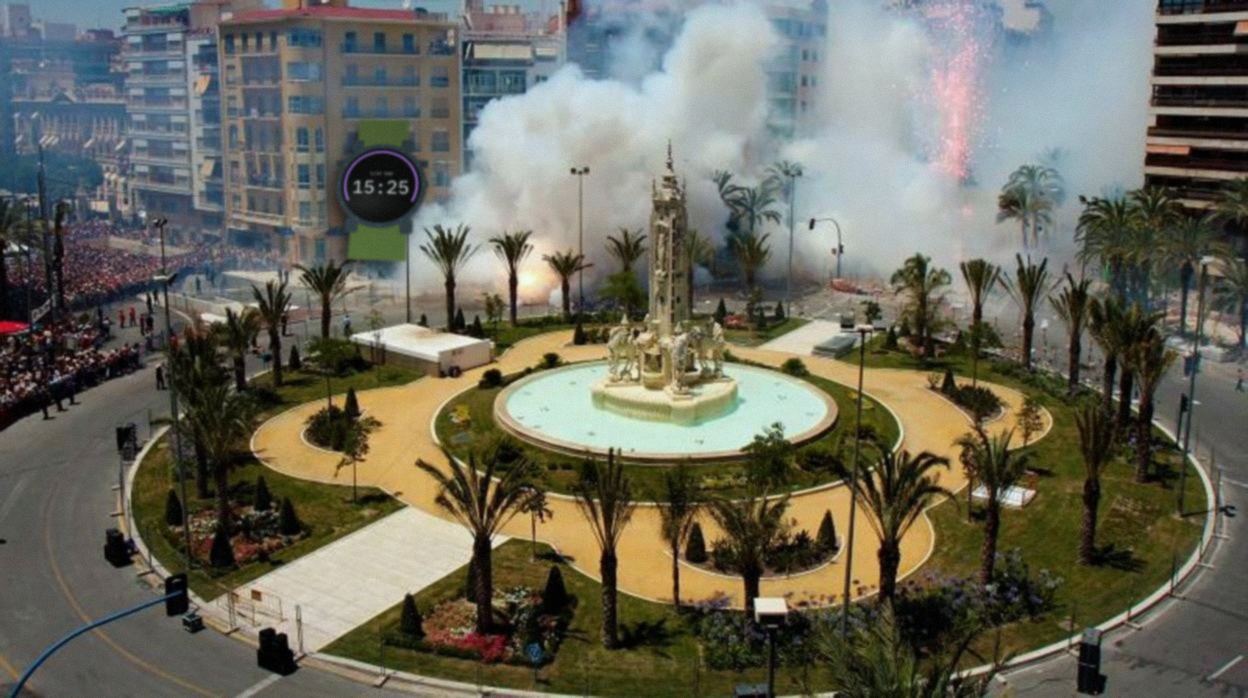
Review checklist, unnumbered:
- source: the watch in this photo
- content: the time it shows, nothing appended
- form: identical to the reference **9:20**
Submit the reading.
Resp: **15:25**
